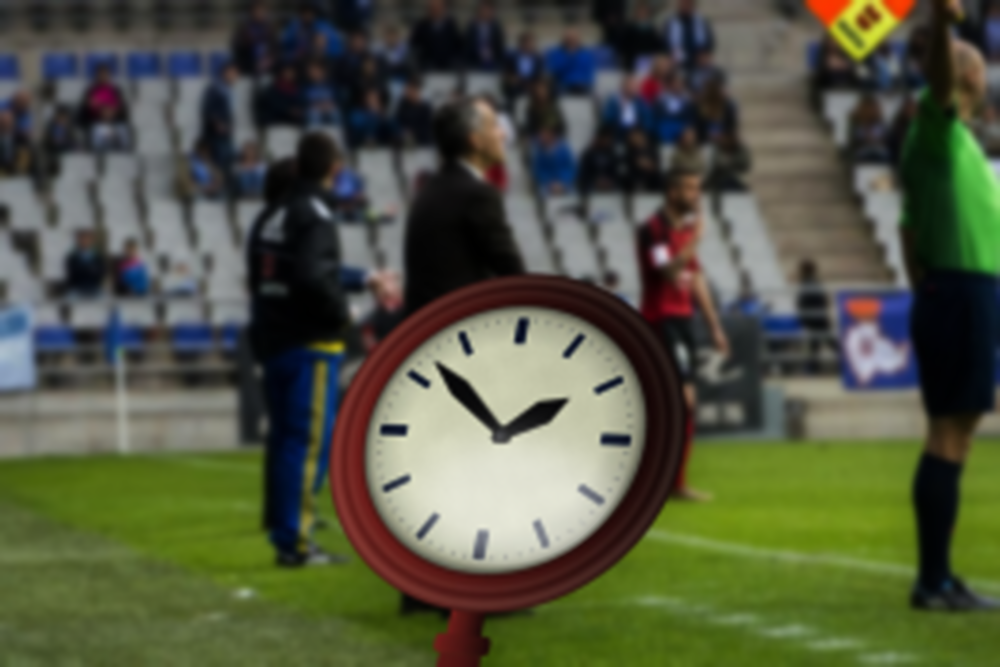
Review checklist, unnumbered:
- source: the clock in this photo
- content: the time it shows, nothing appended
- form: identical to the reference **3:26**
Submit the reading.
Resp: **1:52**
